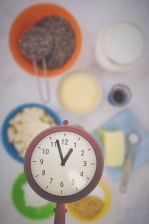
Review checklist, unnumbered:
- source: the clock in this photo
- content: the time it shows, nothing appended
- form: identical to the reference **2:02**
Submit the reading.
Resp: **12:57**
